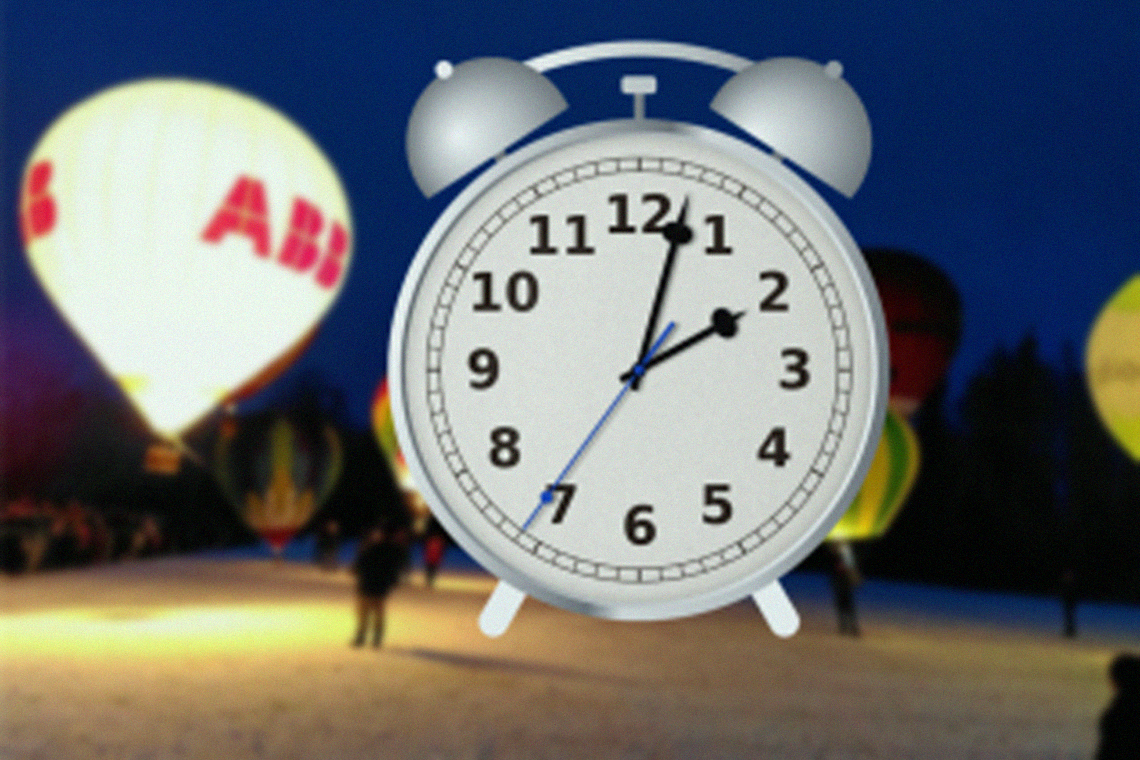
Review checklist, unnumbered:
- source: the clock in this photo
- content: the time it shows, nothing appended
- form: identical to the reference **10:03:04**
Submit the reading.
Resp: **2:02:36**
